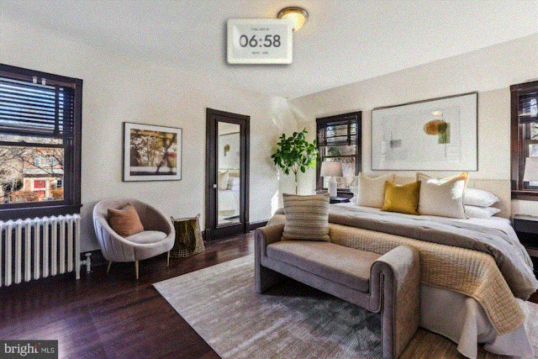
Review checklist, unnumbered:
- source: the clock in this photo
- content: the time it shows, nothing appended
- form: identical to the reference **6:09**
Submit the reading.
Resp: **6:58**
